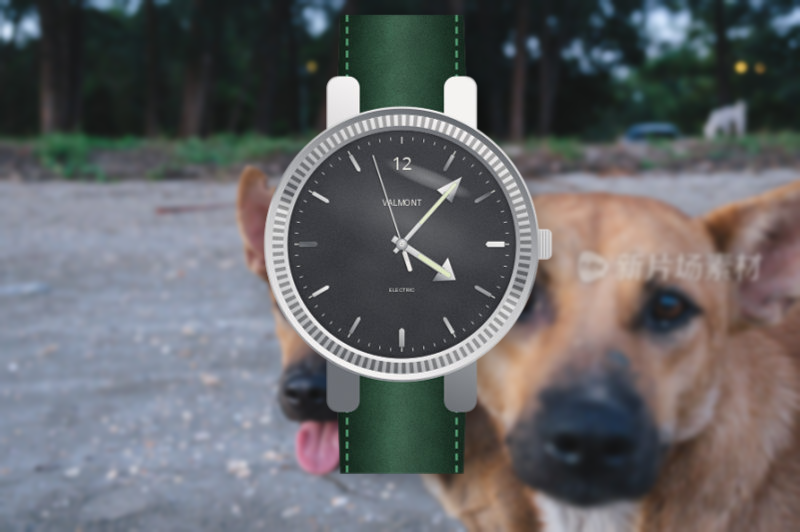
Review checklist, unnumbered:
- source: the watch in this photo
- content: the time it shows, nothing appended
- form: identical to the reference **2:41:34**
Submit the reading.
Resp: **4:06:57**
